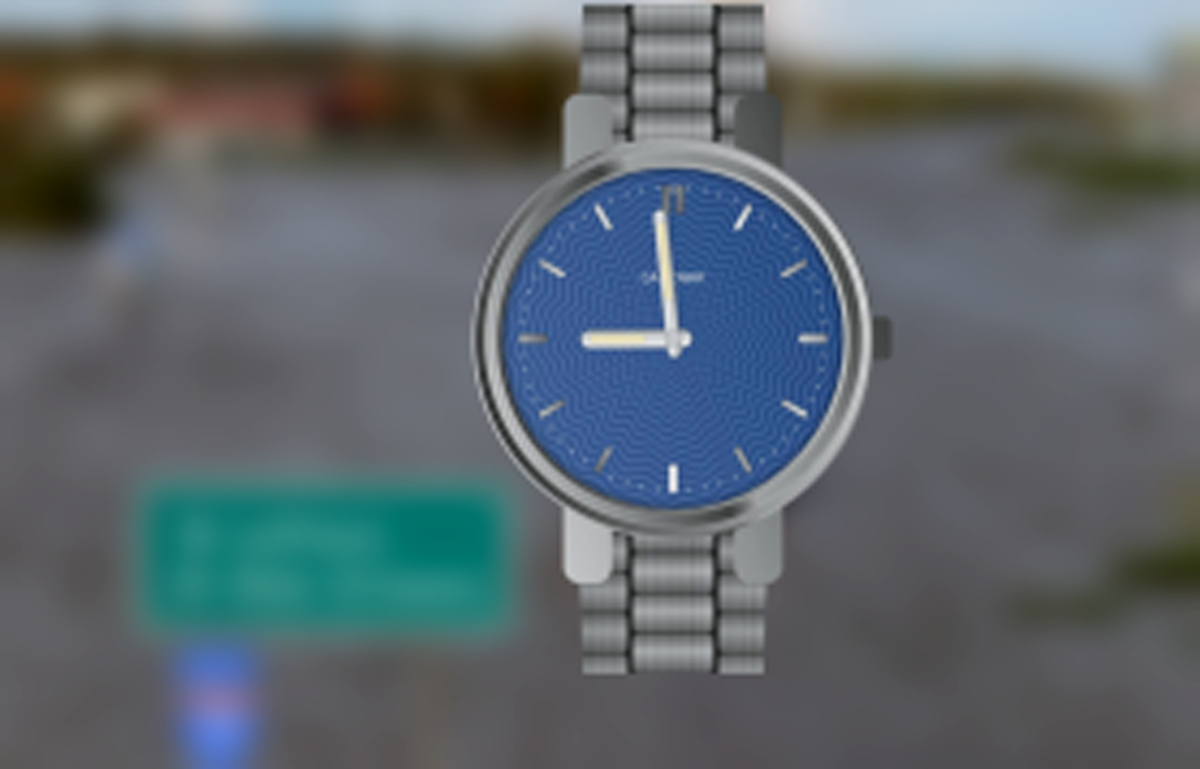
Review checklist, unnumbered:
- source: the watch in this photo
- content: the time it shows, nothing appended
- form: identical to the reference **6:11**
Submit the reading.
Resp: **8:59**
